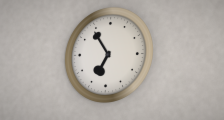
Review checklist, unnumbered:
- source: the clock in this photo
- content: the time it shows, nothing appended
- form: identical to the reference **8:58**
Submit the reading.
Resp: **6:54**
